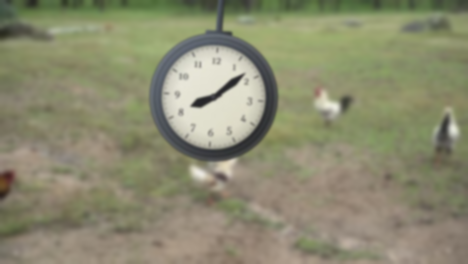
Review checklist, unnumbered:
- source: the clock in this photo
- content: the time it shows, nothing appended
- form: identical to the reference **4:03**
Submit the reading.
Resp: **8:08**
